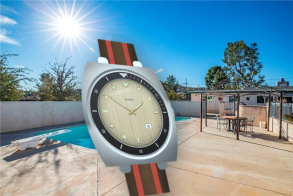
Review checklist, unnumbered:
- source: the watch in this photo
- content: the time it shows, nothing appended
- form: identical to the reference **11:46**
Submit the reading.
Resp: **1:51**
